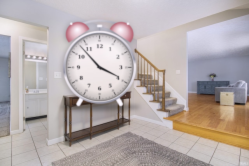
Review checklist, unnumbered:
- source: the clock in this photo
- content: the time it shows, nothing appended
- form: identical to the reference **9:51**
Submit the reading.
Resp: **3:53**
